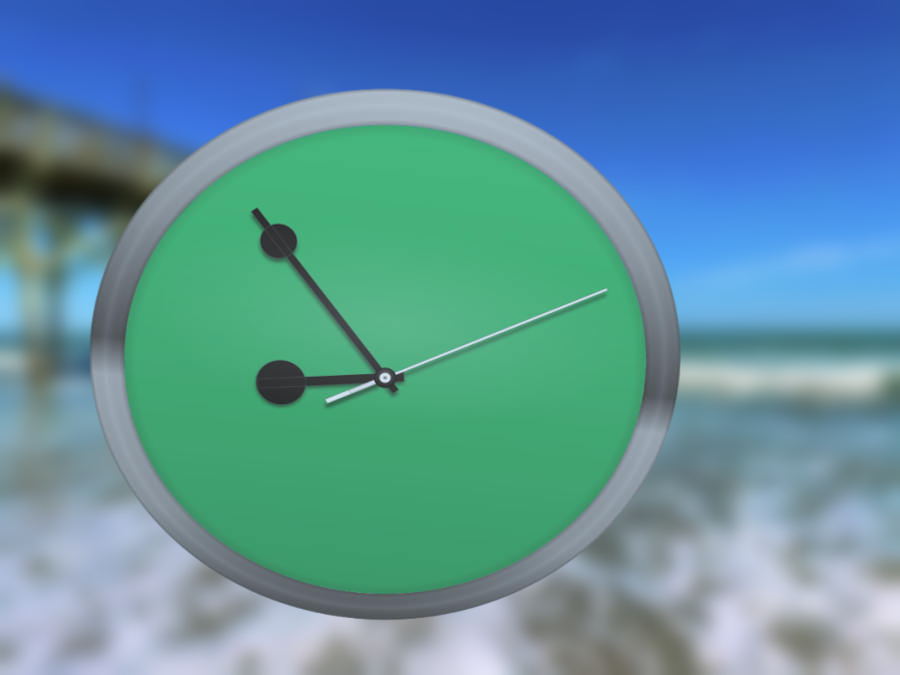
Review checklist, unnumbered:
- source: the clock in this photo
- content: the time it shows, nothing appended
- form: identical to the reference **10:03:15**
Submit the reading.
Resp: **8:54:11**
